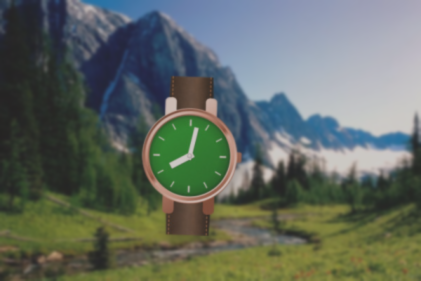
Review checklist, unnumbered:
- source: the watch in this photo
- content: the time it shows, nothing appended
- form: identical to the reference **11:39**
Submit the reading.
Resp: **8:02**
